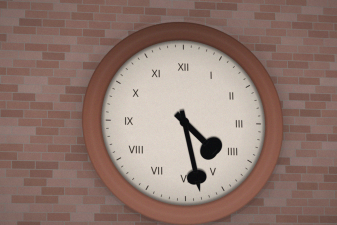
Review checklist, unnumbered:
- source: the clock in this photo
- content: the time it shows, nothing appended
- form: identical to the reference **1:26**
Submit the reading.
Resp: **4:28**
